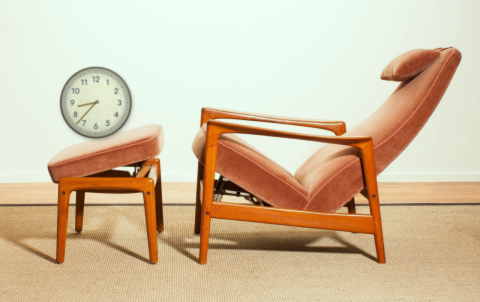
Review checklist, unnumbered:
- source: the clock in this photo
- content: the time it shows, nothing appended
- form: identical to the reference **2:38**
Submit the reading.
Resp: **8:37**
